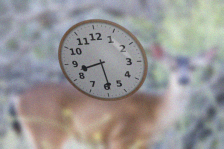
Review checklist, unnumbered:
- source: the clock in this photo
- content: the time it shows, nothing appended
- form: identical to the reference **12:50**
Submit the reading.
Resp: **8:29**
